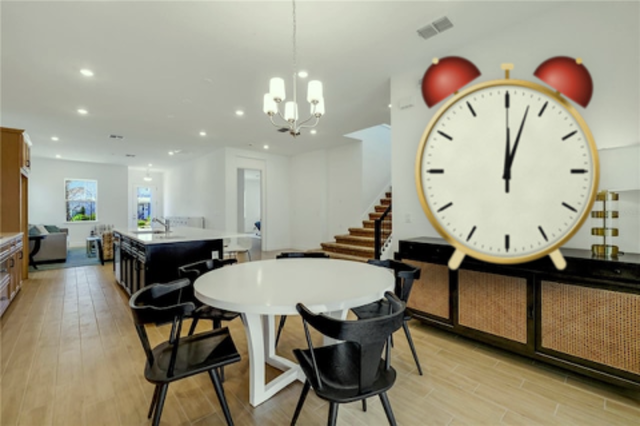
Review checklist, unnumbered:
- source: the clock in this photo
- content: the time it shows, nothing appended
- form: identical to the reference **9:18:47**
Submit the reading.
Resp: **12:03:00**
